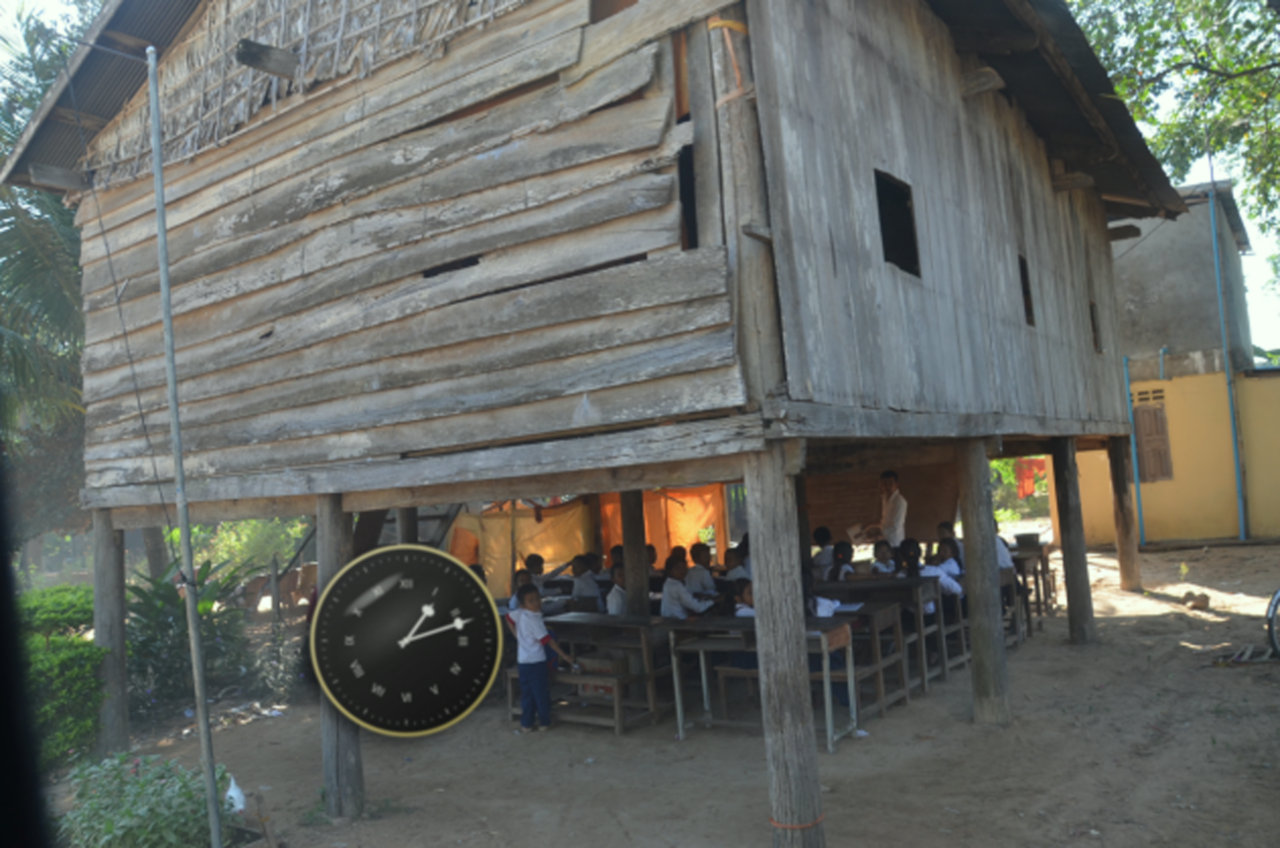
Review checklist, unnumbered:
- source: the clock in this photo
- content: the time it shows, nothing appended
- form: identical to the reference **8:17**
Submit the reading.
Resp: **1:12**
